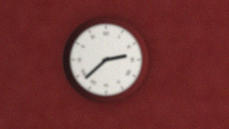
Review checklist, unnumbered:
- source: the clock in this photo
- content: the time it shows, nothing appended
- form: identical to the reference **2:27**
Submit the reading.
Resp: **2:38**
